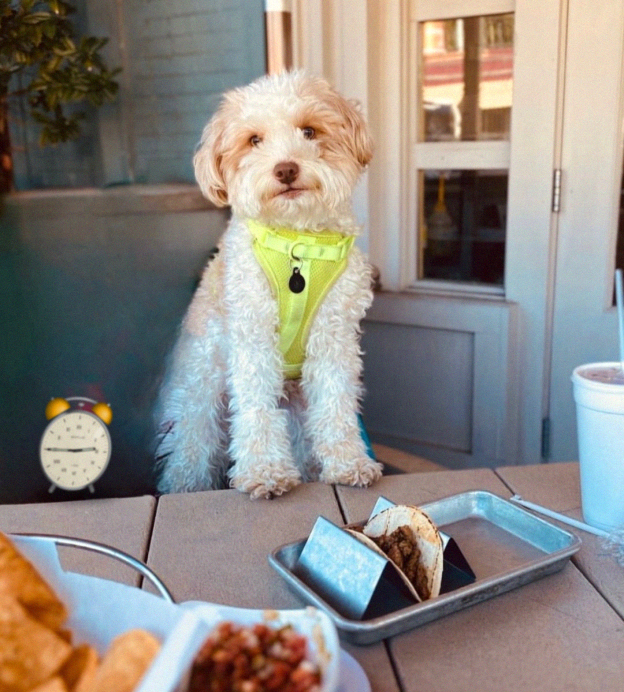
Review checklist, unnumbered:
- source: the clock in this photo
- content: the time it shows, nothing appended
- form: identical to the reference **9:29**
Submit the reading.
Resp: **2:45**
